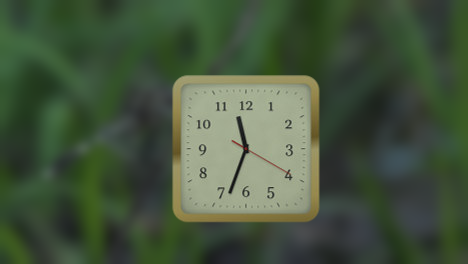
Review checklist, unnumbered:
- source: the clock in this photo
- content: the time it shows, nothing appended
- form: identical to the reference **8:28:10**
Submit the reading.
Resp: **11:33:20**
